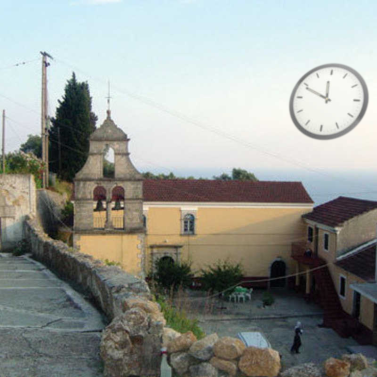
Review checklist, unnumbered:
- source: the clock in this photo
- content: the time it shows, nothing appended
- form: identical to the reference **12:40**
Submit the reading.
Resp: **11:49**
